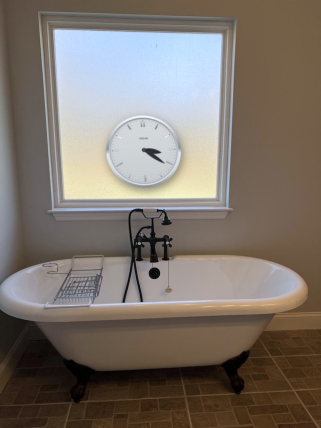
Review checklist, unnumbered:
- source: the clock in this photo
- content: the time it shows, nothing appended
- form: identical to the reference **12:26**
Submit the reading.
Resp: **3:21**
